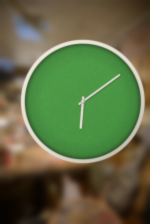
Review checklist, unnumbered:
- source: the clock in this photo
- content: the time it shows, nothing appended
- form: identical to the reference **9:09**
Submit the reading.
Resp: **6:09**
